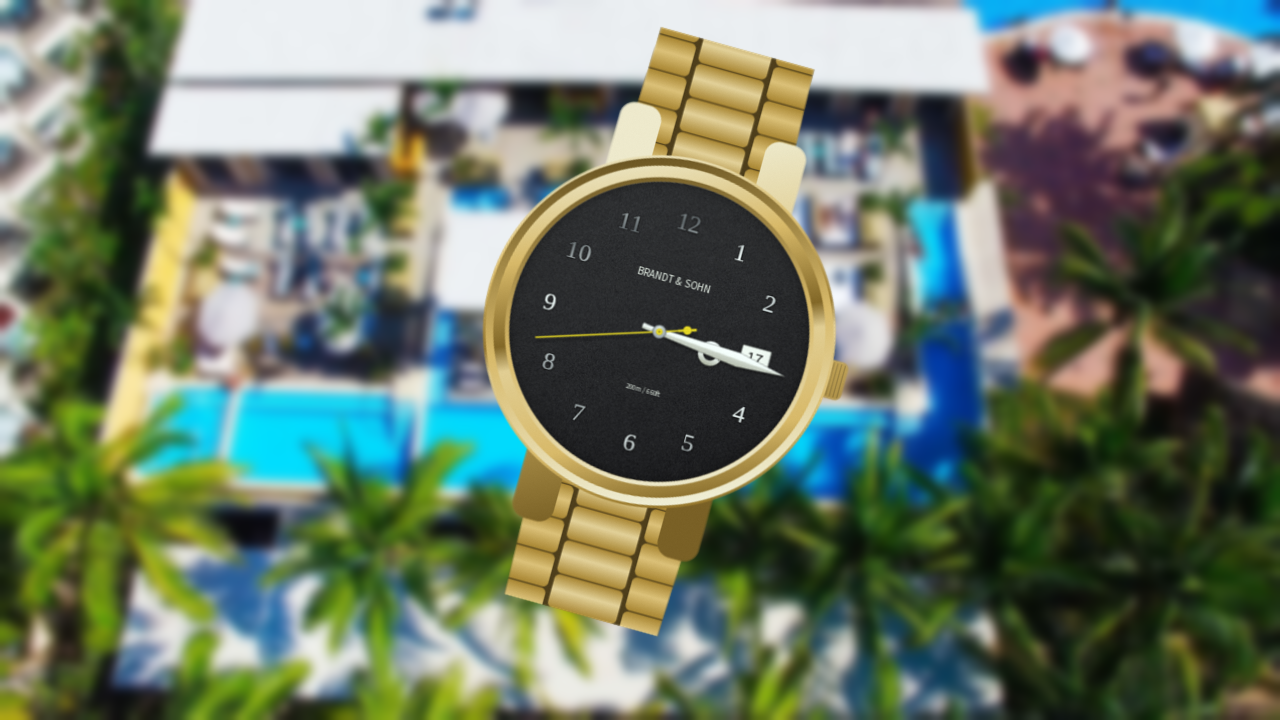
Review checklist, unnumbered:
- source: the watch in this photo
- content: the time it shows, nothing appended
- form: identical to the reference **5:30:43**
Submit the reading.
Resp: **3:15:42**
